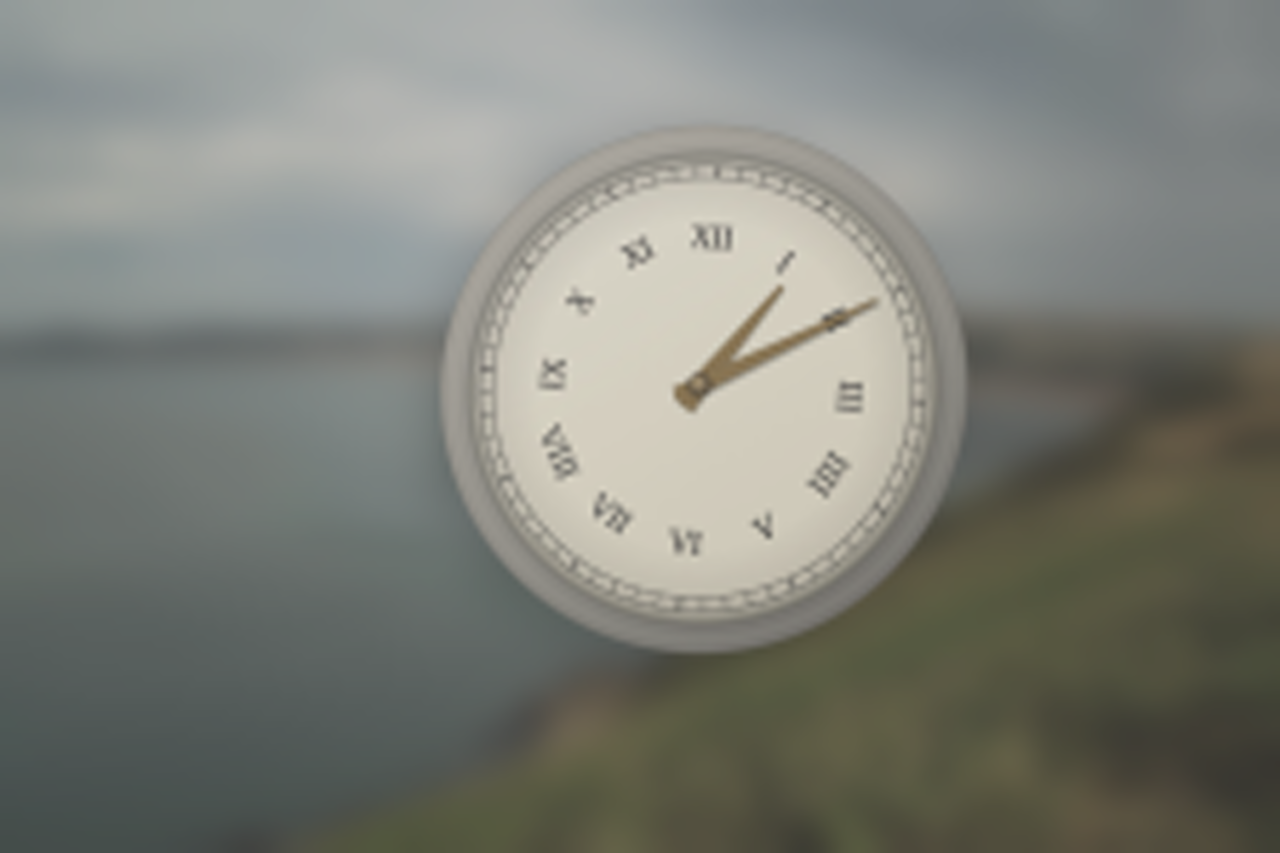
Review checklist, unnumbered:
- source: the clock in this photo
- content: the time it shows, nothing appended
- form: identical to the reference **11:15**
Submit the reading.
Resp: **1:10**
